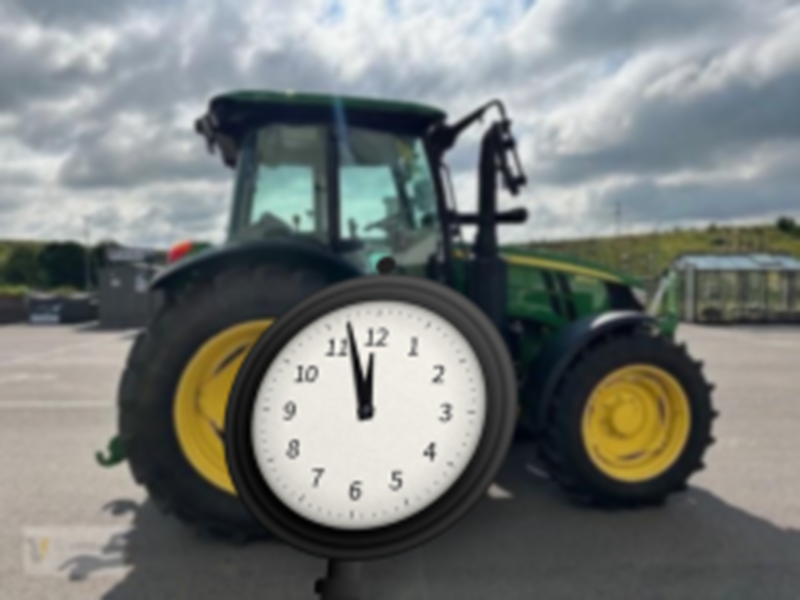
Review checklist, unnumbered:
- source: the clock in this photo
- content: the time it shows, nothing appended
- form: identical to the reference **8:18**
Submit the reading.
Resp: **11:57**
